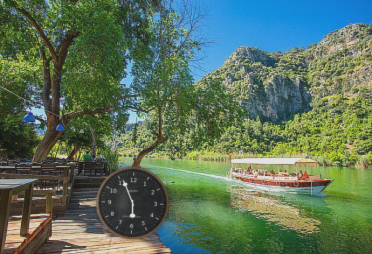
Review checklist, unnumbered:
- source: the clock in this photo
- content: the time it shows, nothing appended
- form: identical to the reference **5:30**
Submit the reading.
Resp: **5:56**
